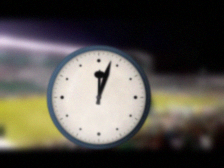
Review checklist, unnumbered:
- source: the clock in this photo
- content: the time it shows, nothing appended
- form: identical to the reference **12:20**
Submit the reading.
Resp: **12:03**
